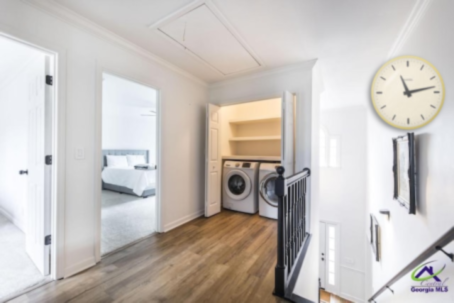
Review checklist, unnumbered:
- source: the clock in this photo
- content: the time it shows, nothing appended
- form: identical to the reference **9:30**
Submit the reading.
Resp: **11:13**
